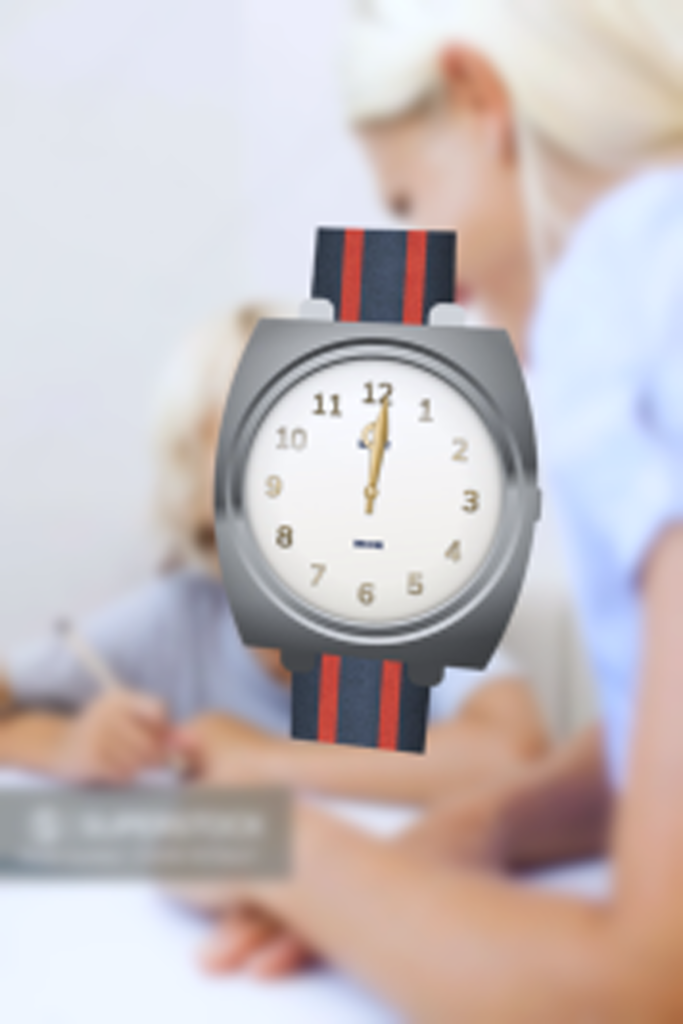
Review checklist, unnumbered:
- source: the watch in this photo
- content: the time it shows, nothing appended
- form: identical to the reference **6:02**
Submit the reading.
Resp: **12:01**
